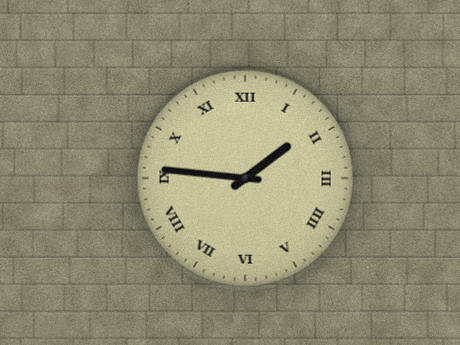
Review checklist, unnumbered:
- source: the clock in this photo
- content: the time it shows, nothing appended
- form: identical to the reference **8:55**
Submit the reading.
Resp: **1:46**
